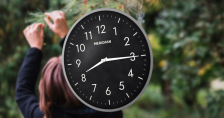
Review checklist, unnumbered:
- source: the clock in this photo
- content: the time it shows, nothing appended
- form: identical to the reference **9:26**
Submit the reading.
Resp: **8:15**
